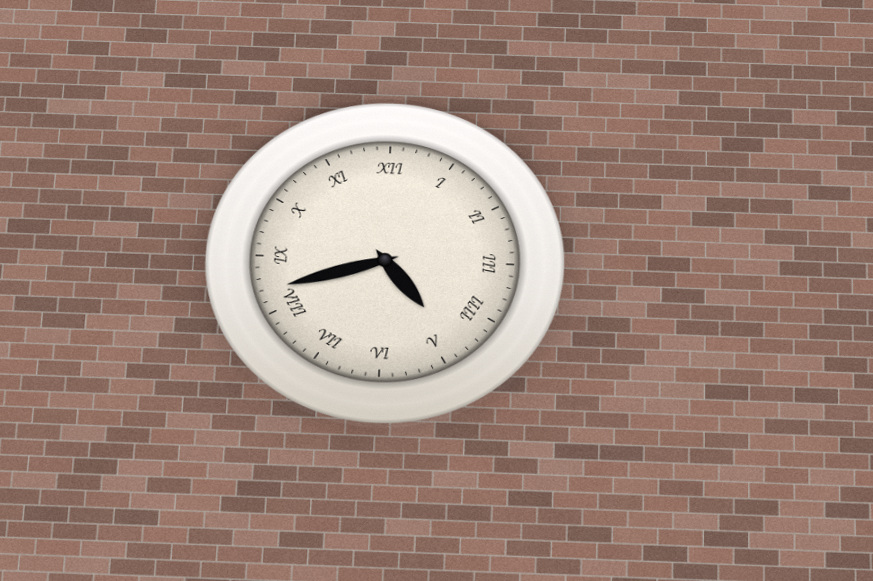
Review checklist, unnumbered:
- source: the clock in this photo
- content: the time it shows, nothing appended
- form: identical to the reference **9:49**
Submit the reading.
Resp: **4:42**
